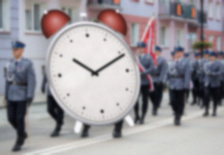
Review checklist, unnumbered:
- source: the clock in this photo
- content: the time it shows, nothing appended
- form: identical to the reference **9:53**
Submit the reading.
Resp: **10:11**
